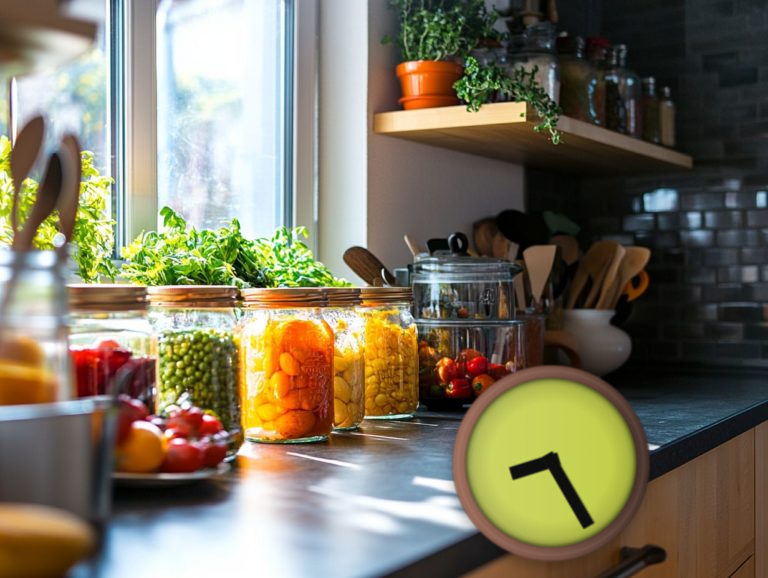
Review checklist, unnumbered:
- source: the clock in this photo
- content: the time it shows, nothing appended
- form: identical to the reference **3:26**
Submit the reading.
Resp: **8:25**
